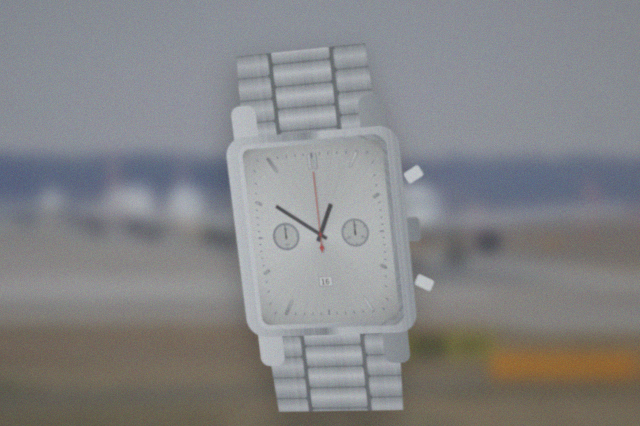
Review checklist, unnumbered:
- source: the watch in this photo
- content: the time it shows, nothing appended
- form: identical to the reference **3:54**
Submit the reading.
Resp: **12:51**
